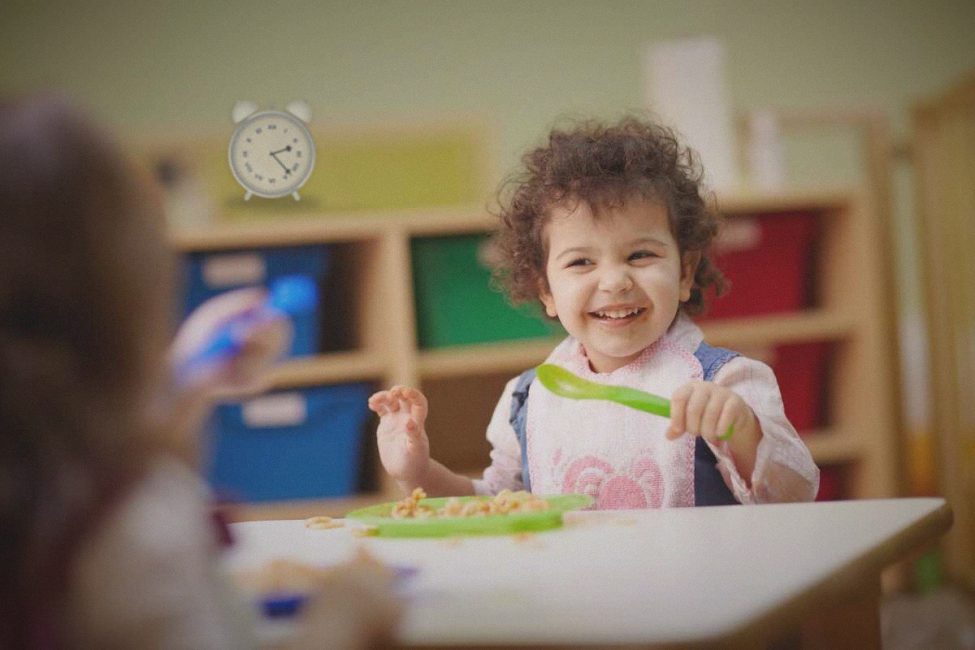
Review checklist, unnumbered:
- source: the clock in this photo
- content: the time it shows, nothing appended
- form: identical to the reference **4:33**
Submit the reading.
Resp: **2:23**
